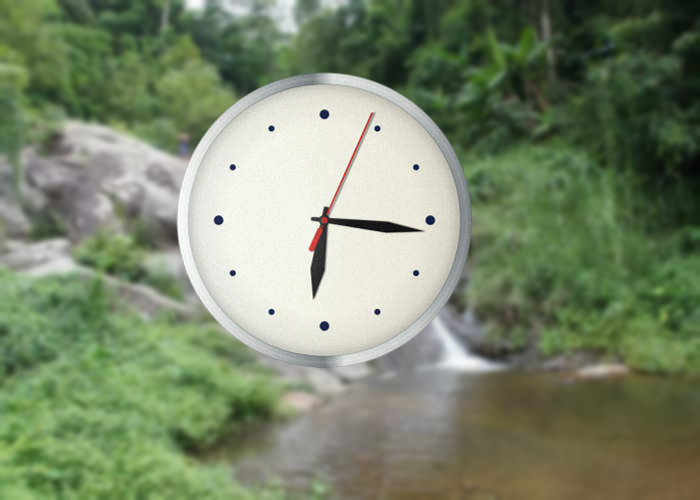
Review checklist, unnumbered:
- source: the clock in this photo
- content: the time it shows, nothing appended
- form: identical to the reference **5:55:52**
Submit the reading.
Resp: **6:16:04**
